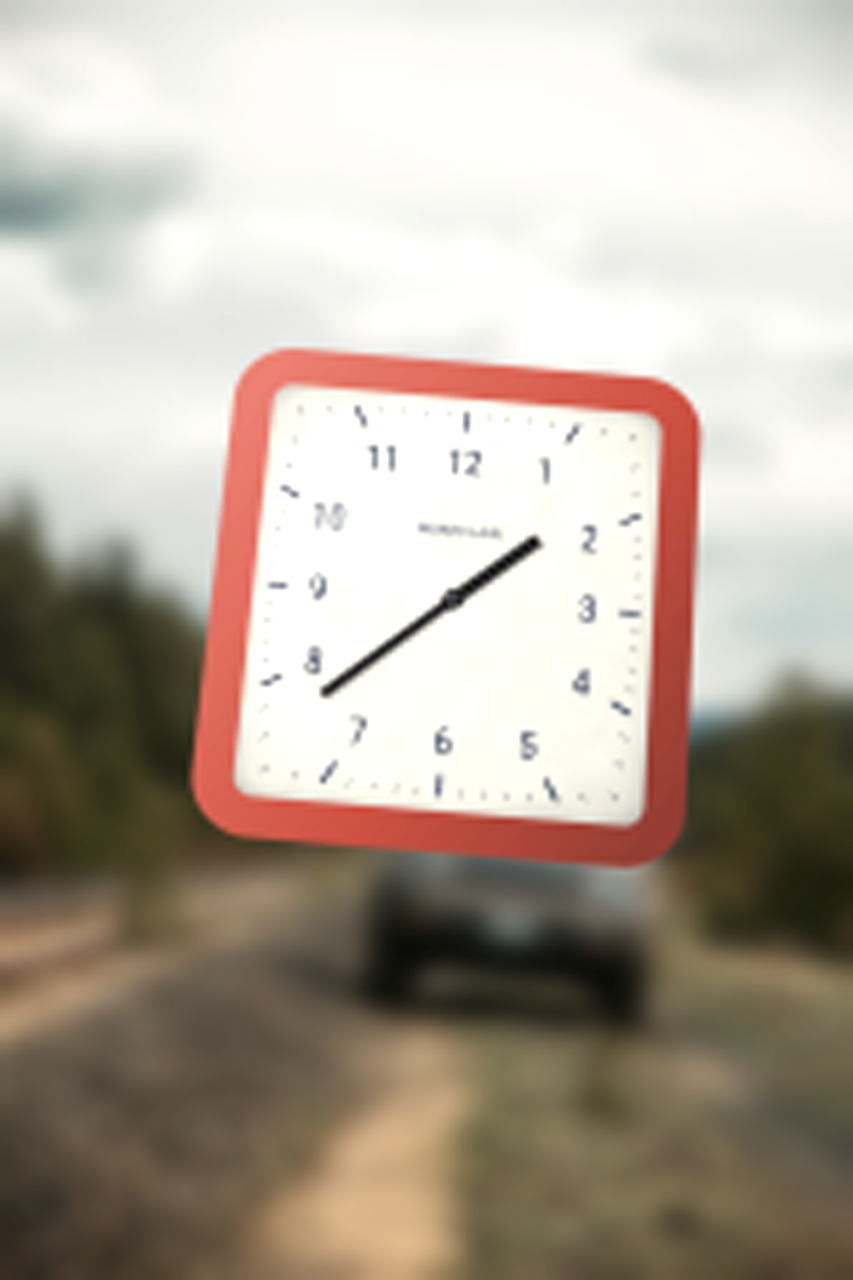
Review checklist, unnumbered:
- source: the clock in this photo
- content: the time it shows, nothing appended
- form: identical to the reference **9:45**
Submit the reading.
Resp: **1:38**
